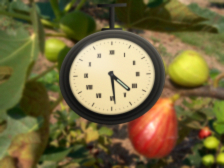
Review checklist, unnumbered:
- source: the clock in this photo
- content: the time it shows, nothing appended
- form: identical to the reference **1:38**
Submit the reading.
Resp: **4:29**
